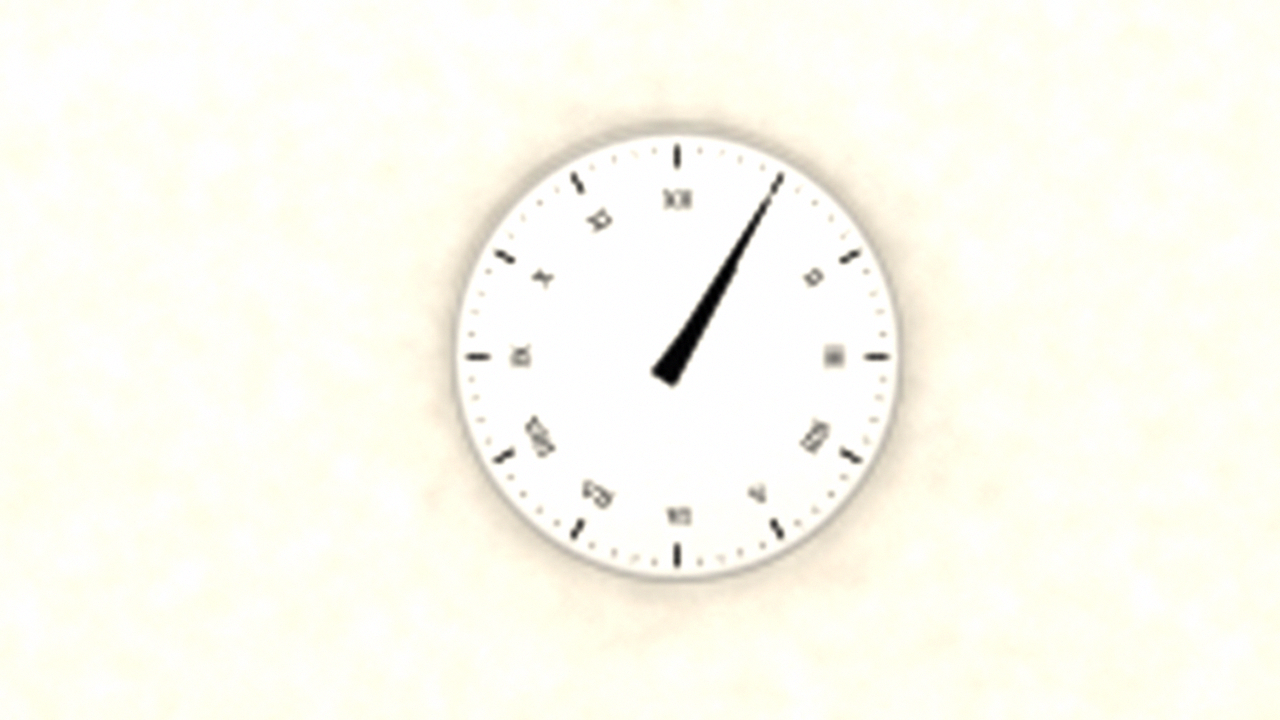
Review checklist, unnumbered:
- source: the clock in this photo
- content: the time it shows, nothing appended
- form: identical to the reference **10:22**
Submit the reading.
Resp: **1:05**
